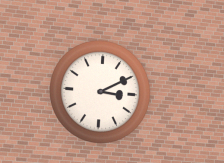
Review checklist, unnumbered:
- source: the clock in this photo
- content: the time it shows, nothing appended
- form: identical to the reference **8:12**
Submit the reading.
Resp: **3:10**
